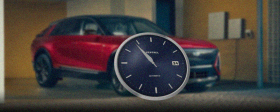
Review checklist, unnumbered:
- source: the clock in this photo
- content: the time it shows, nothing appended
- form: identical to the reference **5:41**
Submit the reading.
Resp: **10:54**
